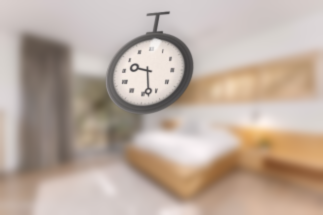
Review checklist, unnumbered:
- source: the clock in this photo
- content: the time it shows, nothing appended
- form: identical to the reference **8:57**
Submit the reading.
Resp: **9:28**
